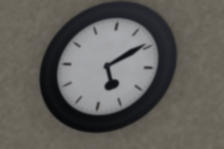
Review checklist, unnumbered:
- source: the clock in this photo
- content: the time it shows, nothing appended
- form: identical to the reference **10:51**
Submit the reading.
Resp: **5:09**
